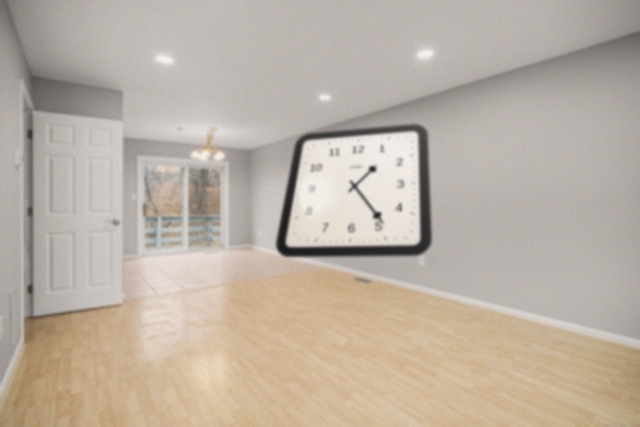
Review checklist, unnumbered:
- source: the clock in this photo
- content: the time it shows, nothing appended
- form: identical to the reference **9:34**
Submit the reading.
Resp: **1:24**
